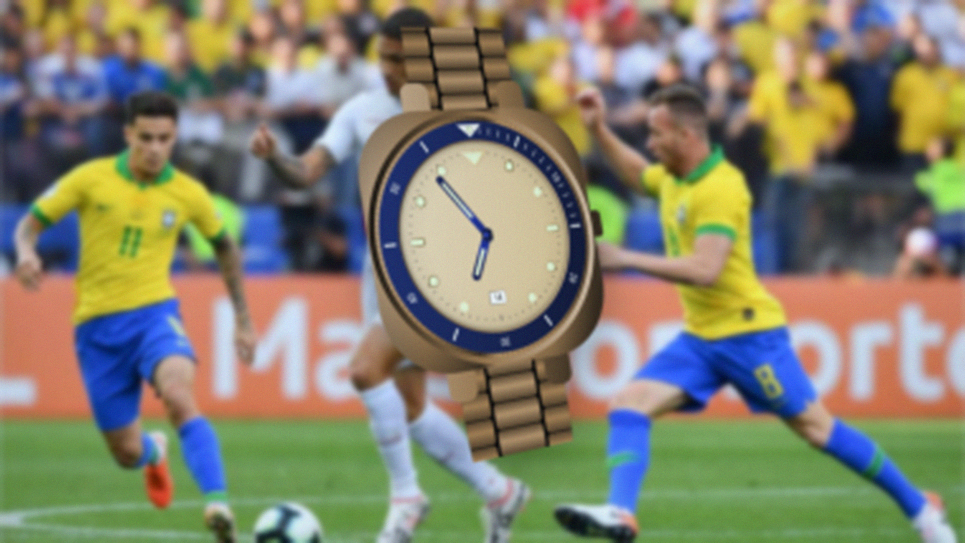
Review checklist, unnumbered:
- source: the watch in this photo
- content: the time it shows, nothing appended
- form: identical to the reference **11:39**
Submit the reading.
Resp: **6:54**
